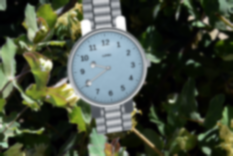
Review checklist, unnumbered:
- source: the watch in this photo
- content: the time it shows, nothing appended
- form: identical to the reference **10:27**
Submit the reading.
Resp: **9:40**
